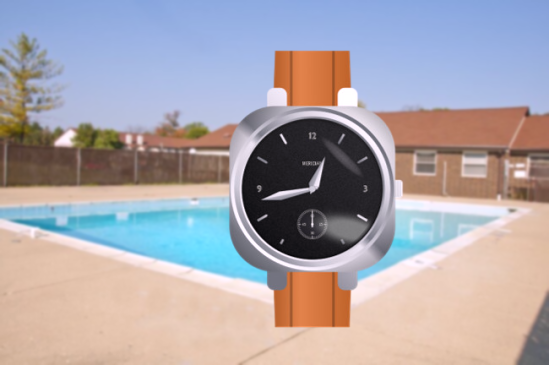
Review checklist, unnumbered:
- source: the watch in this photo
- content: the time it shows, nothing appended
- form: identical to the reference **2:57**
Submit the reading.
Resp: **12:43**
